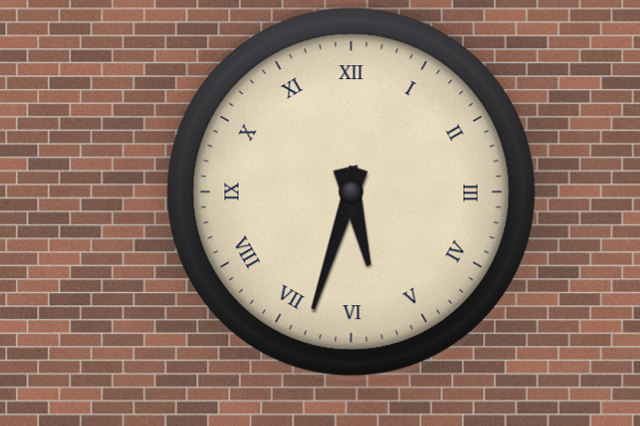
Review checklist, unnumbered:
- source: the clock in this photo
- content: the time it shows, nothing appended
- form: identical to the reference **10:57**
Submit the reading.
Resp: **5:33**
